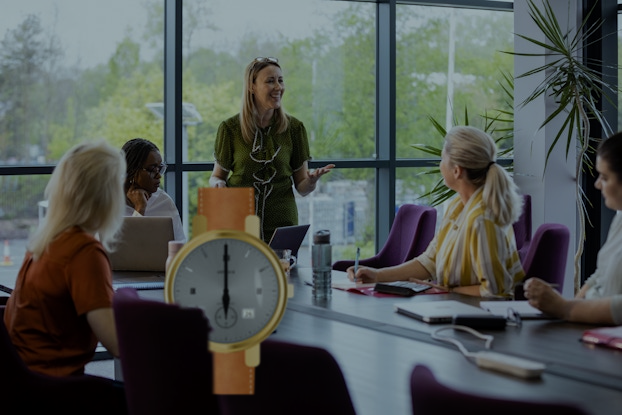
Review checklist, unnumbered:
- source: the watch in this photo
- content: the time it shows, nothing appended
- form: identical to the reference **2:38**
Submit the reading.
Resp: **6:00**
